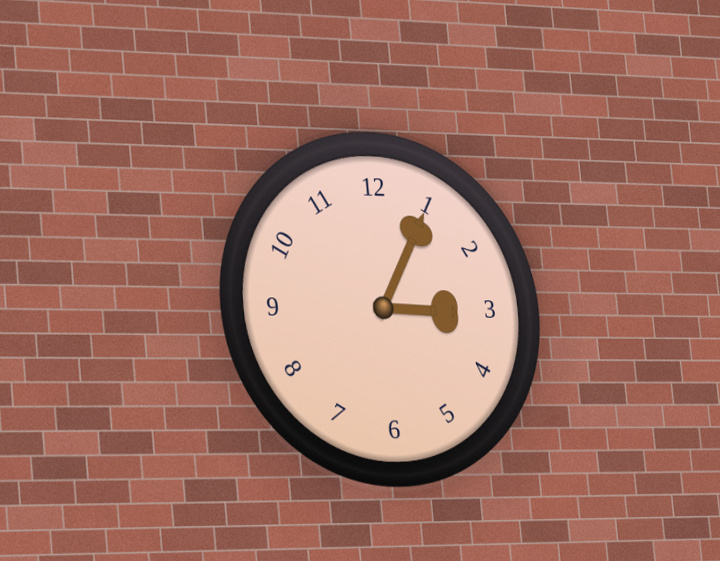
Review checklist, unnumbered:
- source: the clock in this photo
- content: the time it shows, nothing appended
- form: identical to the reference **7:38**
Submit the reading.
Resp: **3:05**
